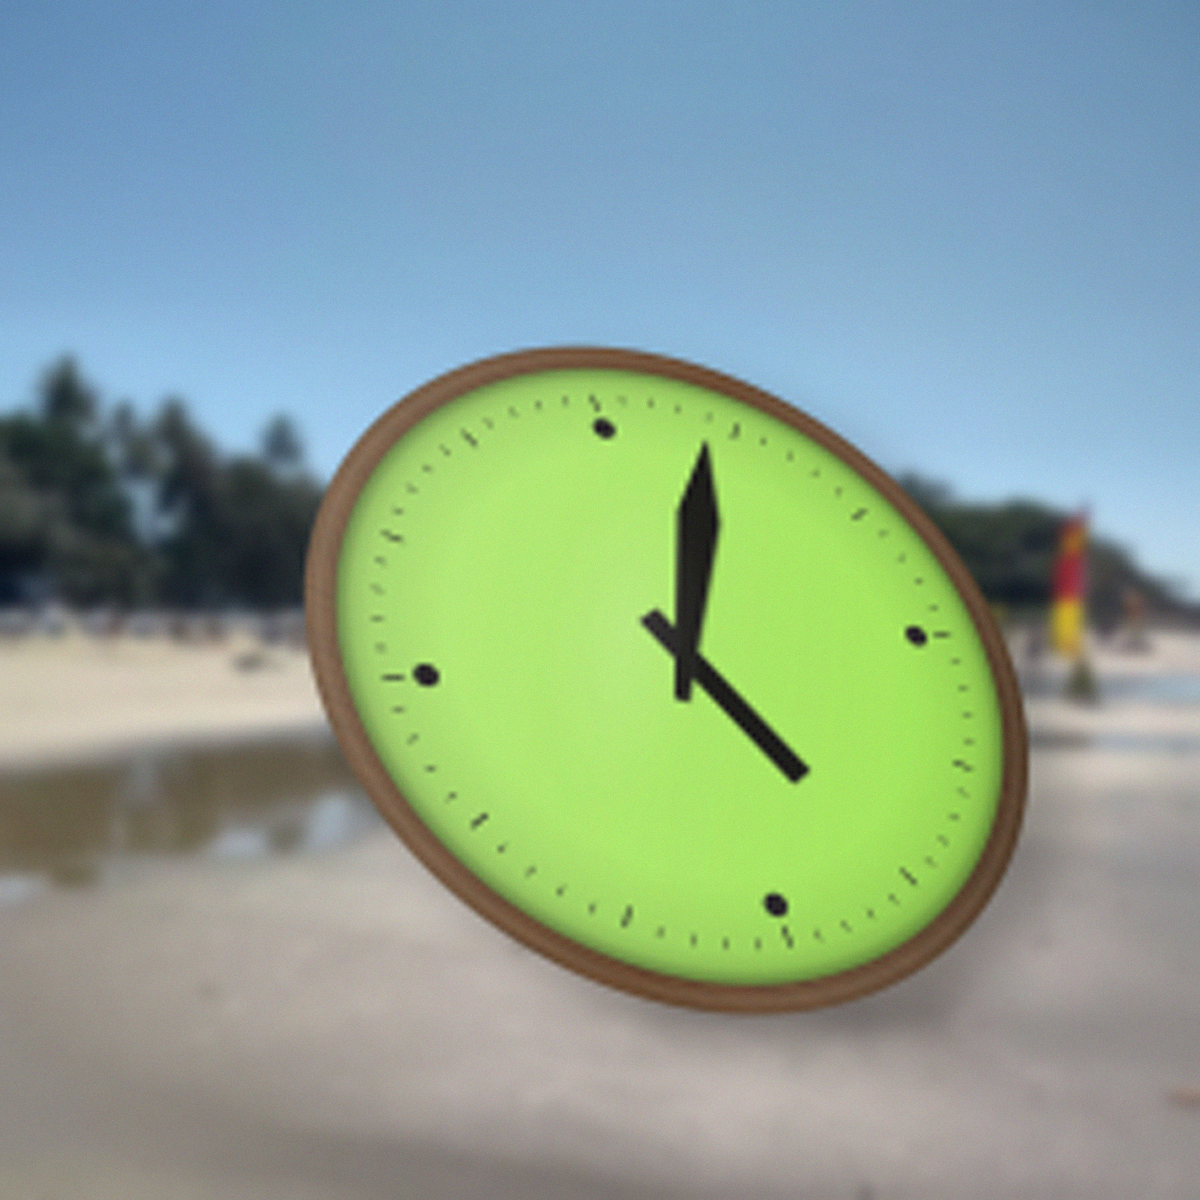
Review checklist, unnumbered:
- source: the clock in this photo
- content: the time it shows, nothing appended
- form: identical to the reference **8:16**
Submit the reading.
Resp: **5:04**
